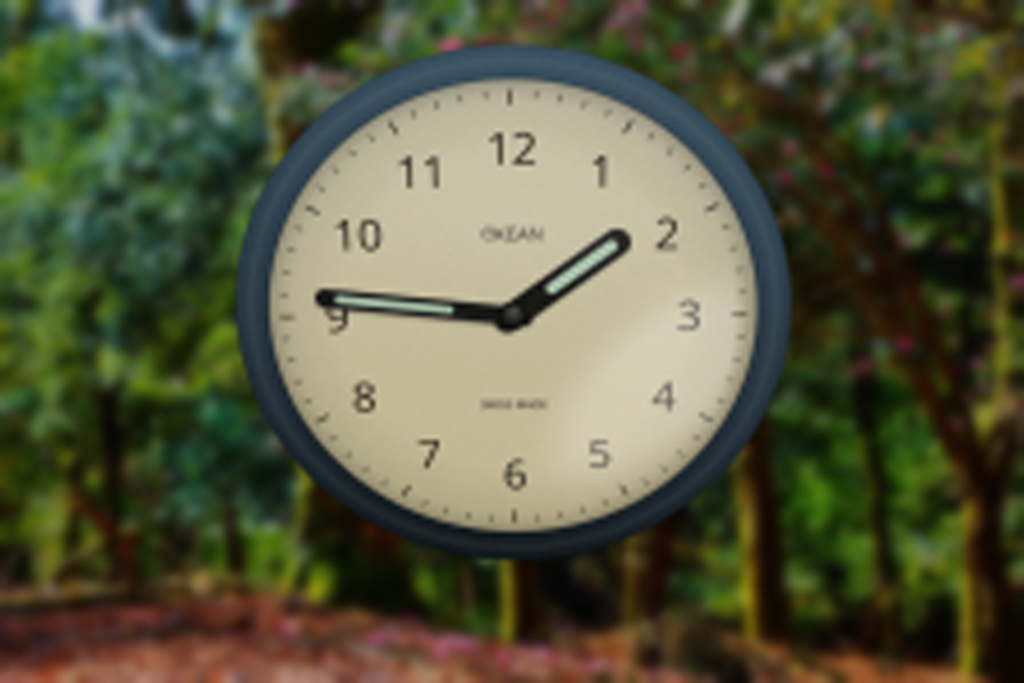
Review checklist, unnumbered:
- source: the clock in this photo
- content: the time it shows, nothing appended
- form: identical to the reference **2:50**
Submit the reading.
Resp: **1:46**
